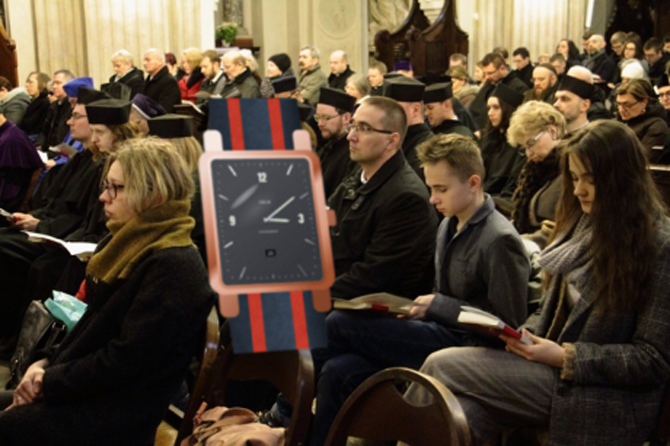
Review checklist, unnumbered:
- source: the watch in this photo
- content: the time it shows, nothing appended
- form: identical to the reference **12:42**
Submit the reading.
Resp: **3:09**
